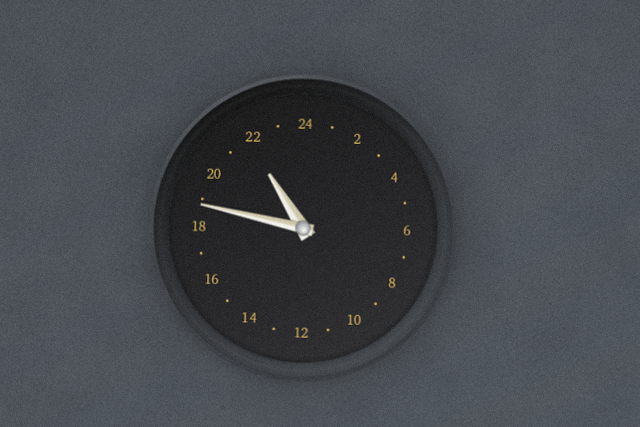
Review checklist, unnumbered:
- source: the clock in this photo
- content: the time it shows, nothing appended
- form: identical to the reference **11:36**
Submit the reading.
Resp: **21:47**
